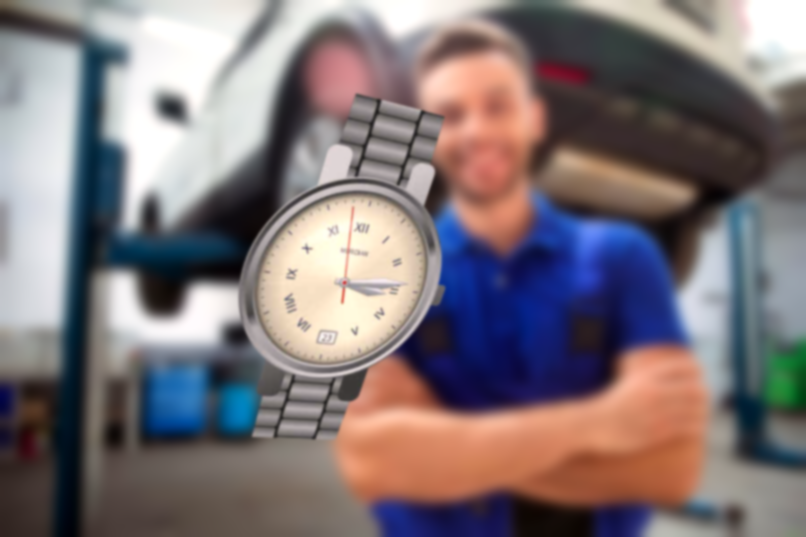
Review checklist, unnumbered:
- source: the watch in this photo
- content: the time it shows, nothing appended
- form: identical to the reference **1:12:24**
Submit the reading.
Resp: **3:13:58**
